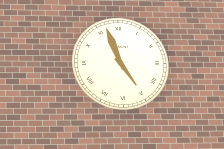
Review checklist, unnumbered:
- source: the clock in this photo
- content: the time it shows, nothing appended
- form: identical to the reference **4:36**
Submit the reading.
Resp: **4:57**
